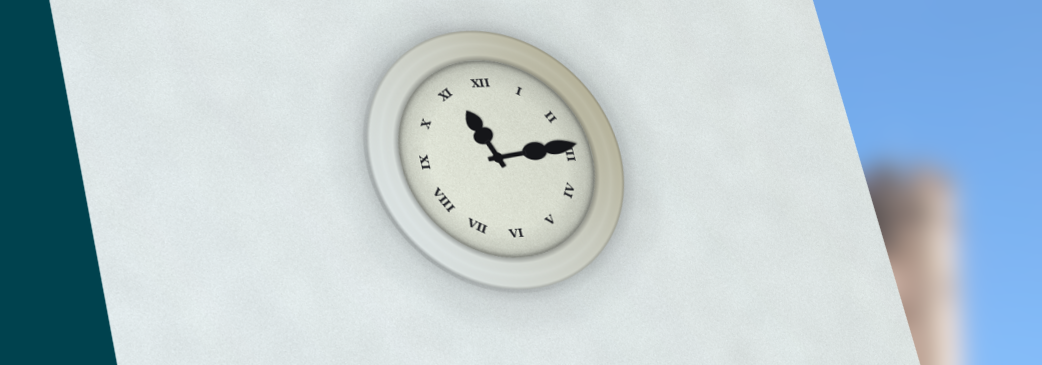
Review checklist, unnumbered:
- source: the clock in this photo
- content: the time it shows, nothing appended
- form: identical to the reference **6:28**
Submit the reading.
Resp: **11:14**
